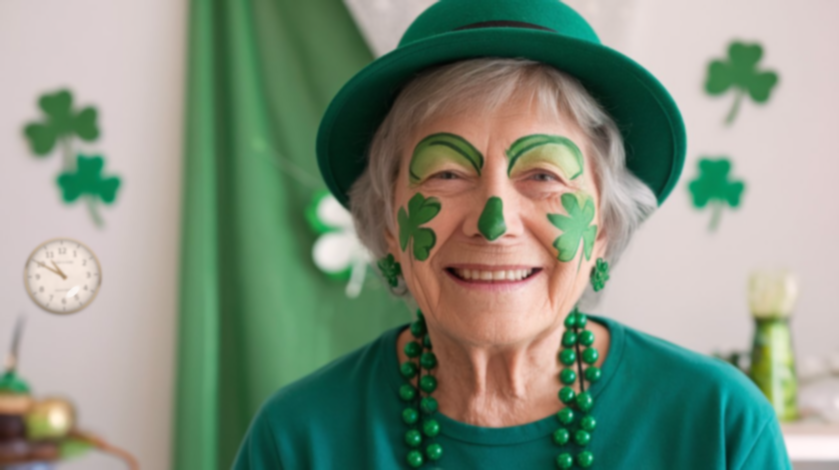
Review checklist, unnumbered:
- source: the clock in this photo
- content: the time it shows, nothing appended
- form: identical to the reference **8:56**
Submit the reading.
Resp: **10:50**
